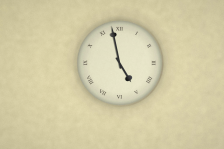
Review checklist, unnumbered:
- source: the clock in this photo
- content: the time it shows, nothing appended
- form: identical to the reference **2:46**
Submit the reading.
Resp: **4:58**
